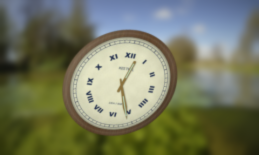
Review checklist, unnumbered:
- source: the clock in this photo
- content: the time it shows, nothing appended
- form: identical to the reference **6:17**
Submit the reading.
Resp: **12:26**
